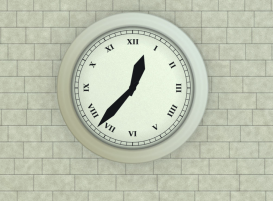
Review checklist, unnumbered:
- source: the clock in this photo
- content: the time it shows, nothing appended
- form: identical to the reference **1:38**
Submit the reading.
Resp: **12:37**
